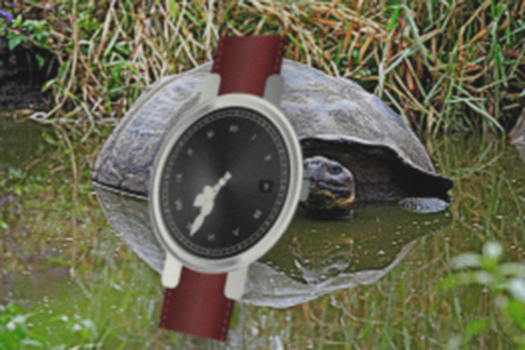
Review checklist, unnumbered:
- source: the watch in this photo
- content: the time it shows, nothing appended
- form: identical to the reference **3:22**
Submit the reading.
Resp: **7:34**
